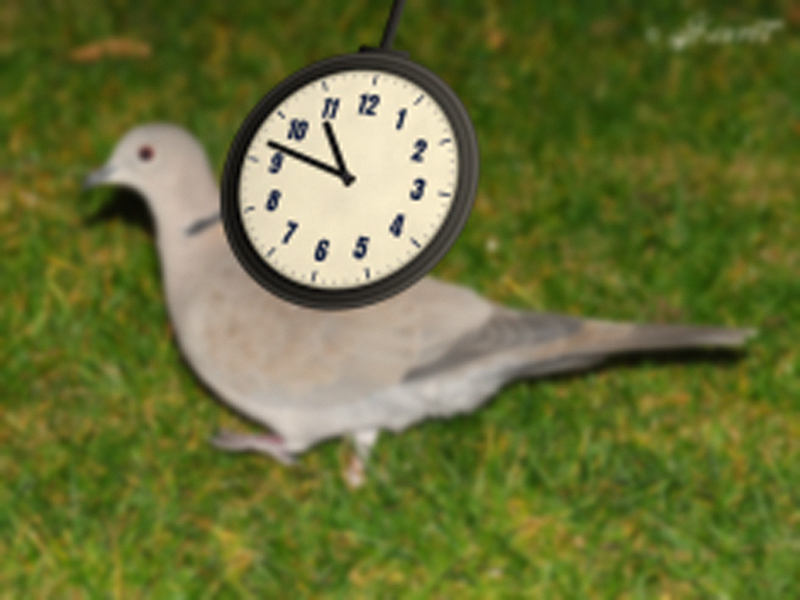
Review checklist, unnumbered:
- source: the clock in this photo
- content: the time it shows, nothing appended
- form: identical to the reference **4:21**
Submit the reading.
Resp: **10:47**
